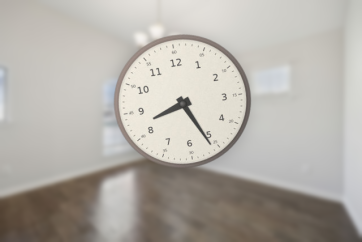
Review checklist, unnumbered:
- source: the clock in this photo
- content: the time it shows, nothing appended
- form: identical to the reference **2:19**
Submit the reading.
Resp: **8:26**
